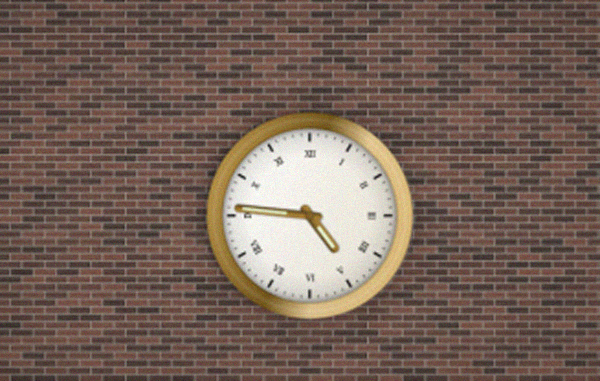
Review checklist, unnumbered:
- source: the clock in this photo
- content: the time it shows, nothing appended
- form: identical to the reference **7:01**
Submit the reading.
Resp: **4:46**
